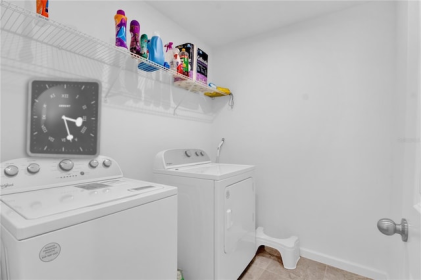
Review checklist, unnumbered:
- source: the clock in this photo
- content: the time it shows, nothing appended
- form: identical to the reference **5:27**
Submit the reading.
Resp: **3:27**
